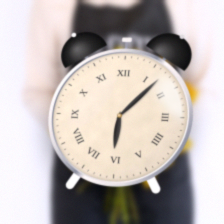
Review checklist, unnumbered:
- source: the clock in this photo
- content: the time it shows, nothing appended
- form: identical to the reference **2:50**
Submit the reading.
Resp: **6:07**
